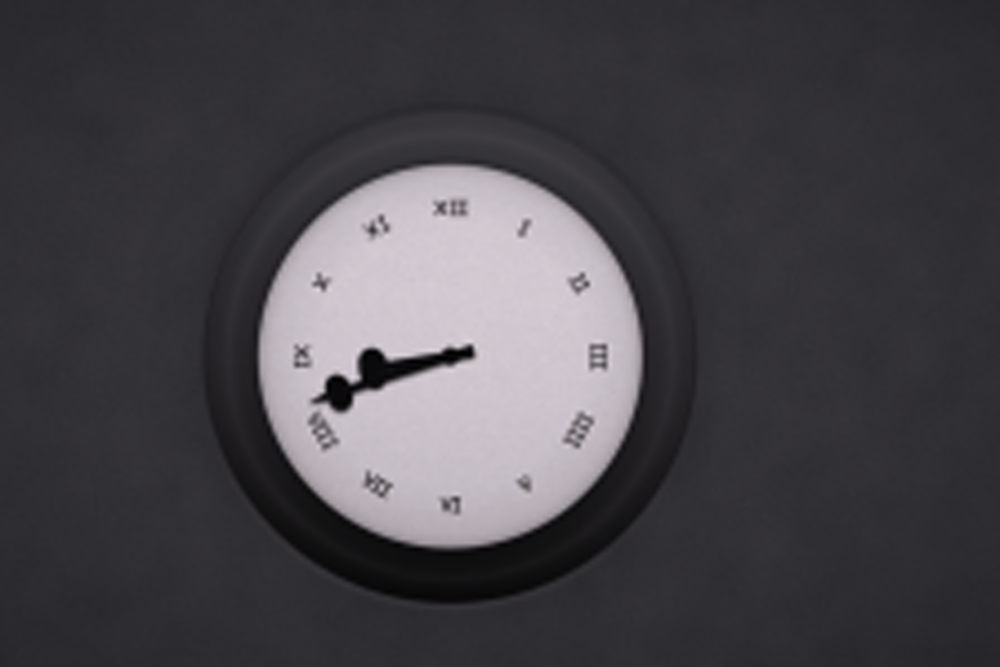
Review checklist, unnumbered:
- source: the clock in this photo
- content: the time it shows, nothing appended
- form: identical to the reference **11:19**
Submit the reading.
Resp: **8:42**
